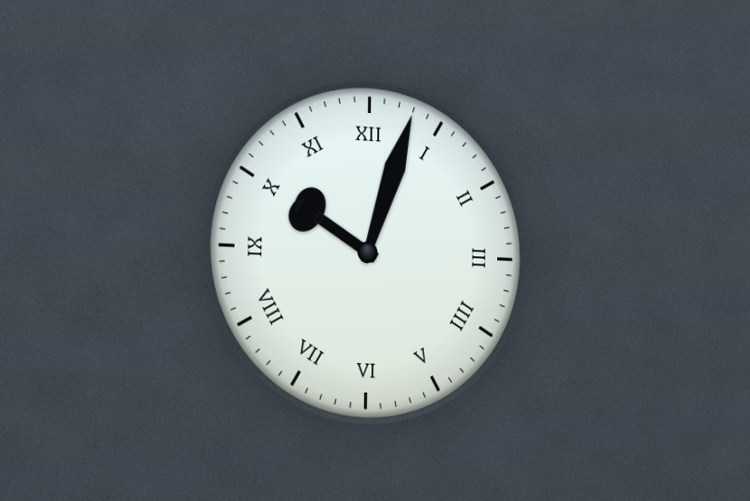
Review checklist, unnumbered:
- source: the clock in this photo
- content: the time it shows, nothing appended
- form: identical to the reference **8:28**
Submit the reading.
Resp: **10:03**
